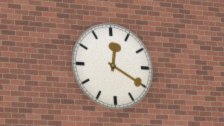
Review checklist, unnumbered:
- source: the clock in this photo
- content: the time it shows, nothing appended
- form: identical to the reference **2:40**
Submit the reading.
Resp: **12:20**
